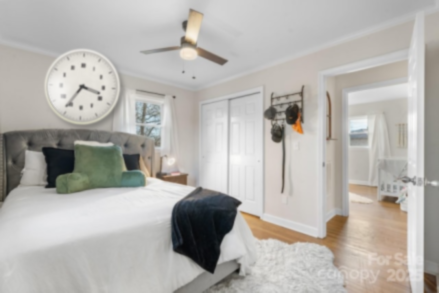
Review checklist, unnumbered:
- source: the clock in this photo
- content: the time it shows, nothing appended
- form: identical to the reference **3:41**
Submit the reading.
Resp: **3:36**
